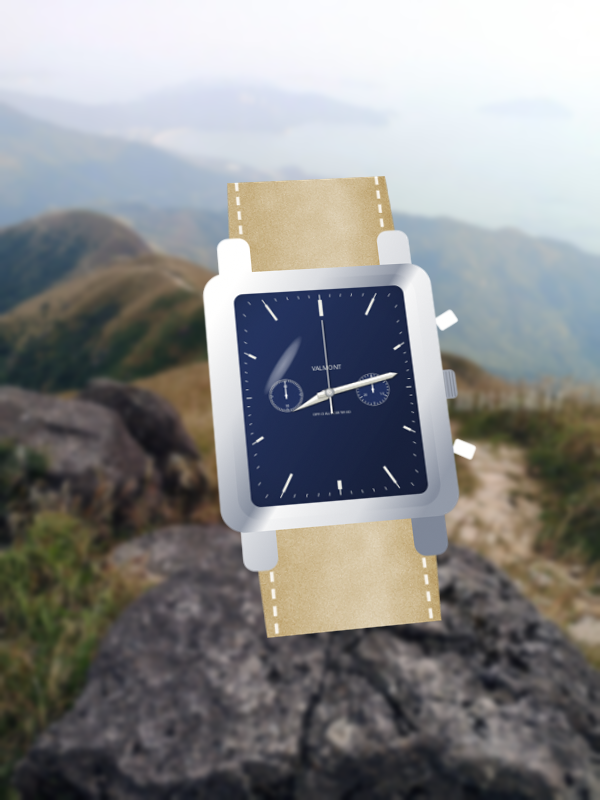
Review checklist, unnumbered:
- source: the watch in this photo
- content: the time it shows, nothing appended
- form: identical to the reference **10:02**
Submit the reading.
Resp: **8:13**
